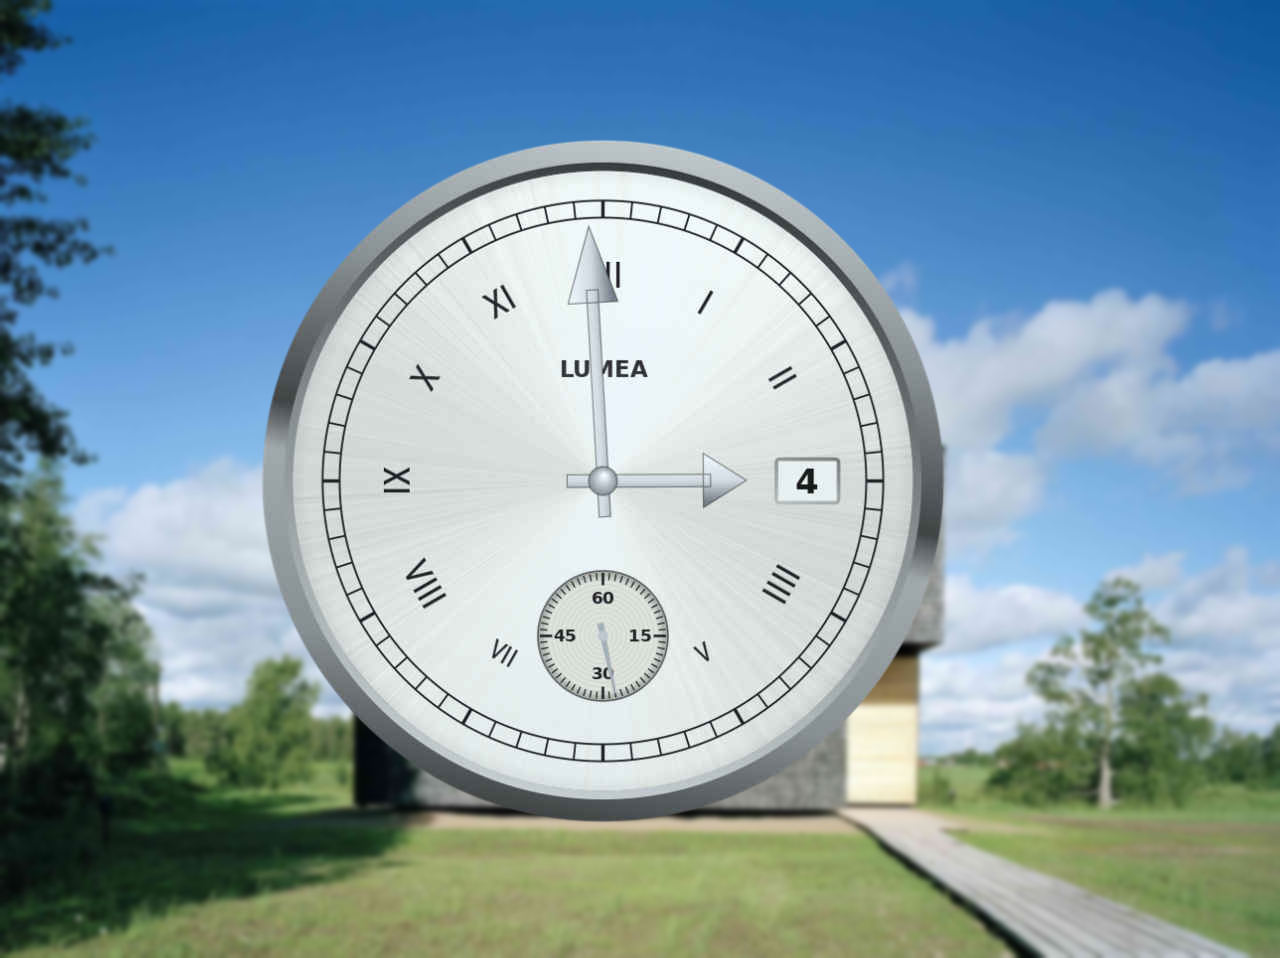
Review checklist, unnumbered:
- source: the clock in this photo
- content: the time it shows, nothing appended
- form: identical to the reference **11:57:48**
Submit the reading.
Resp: **2:59:28**
